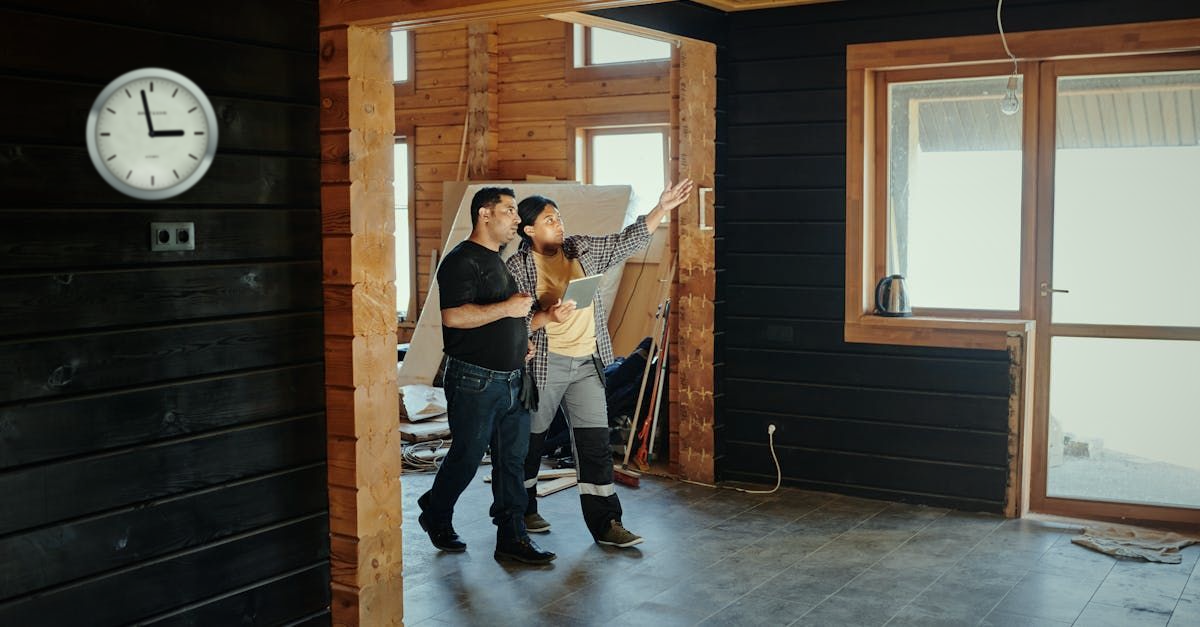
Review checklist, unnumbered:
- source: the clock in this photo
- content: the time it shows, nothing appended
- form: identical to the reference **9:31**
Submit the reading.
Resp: **2:58**
